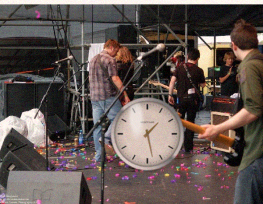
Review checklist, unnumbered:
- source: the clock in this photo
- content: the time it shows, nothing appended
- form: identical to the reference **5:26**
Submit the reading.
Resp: **1:28**
